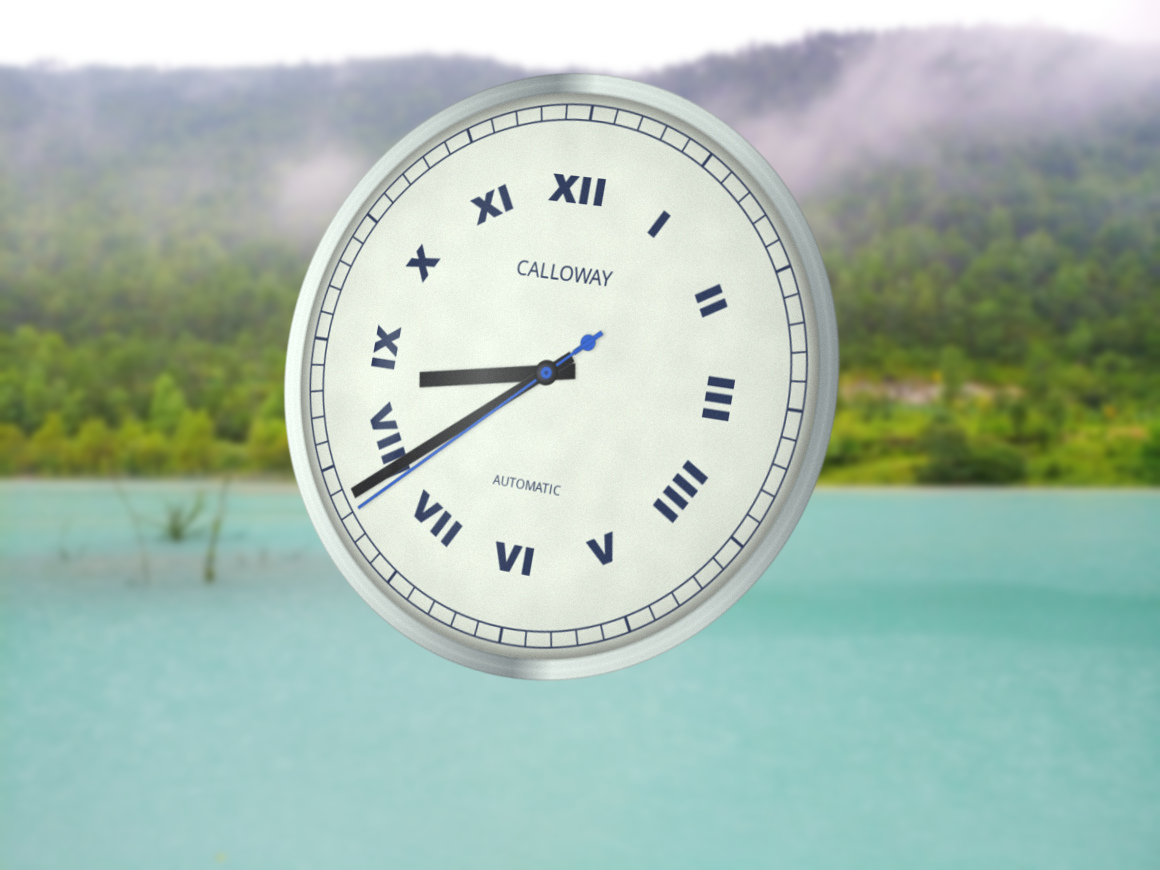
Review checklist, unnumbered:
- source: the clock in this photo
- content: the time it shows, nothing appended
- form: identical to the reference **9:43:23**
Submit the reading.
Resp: **8:38:38**
